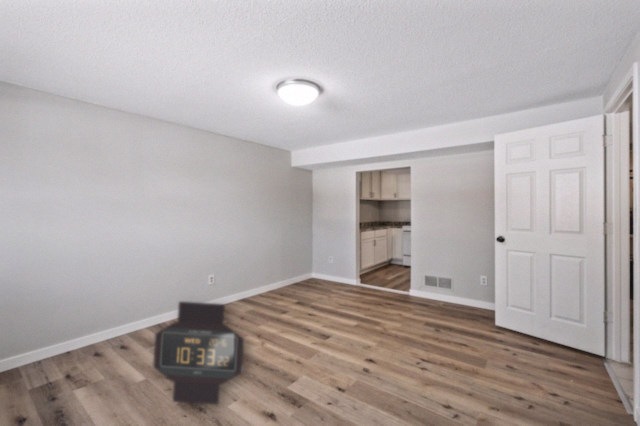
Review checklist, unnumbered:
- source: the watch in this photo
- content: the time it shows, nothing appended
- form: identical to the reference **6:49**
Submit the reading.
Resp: **10:33**
